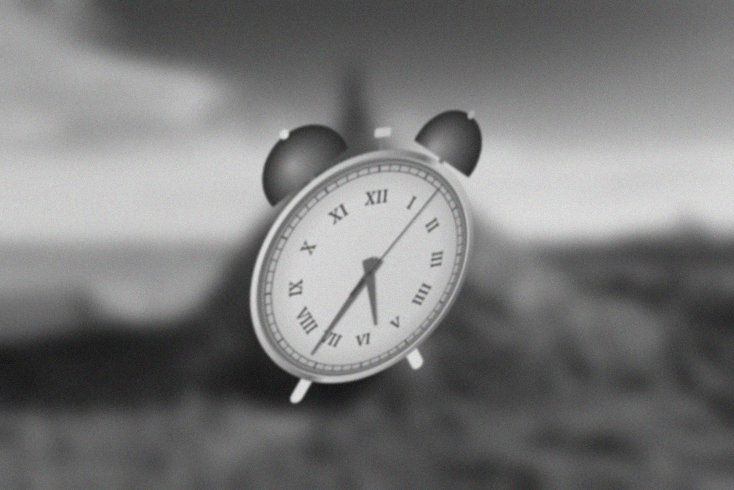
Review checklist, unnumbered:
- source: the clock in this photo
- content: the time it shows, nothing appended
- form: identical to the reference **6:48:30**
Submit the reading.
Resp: **5:36:07**
